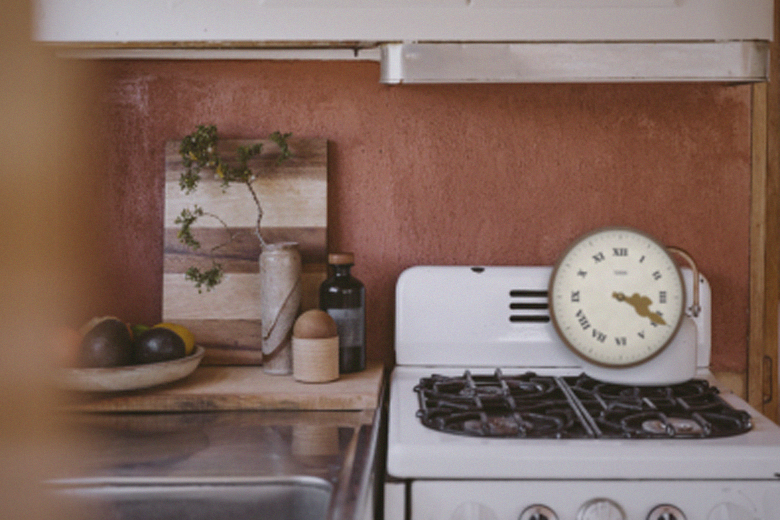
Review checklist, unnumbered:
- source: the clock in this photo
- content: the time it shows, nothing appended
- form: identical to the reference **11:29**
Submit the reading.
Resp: **3:20**
